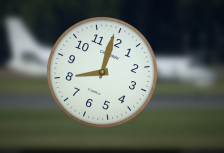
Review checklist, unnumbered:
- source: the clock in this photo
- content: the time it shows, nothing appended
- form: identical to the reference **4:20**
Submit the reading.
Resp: **7:59**
